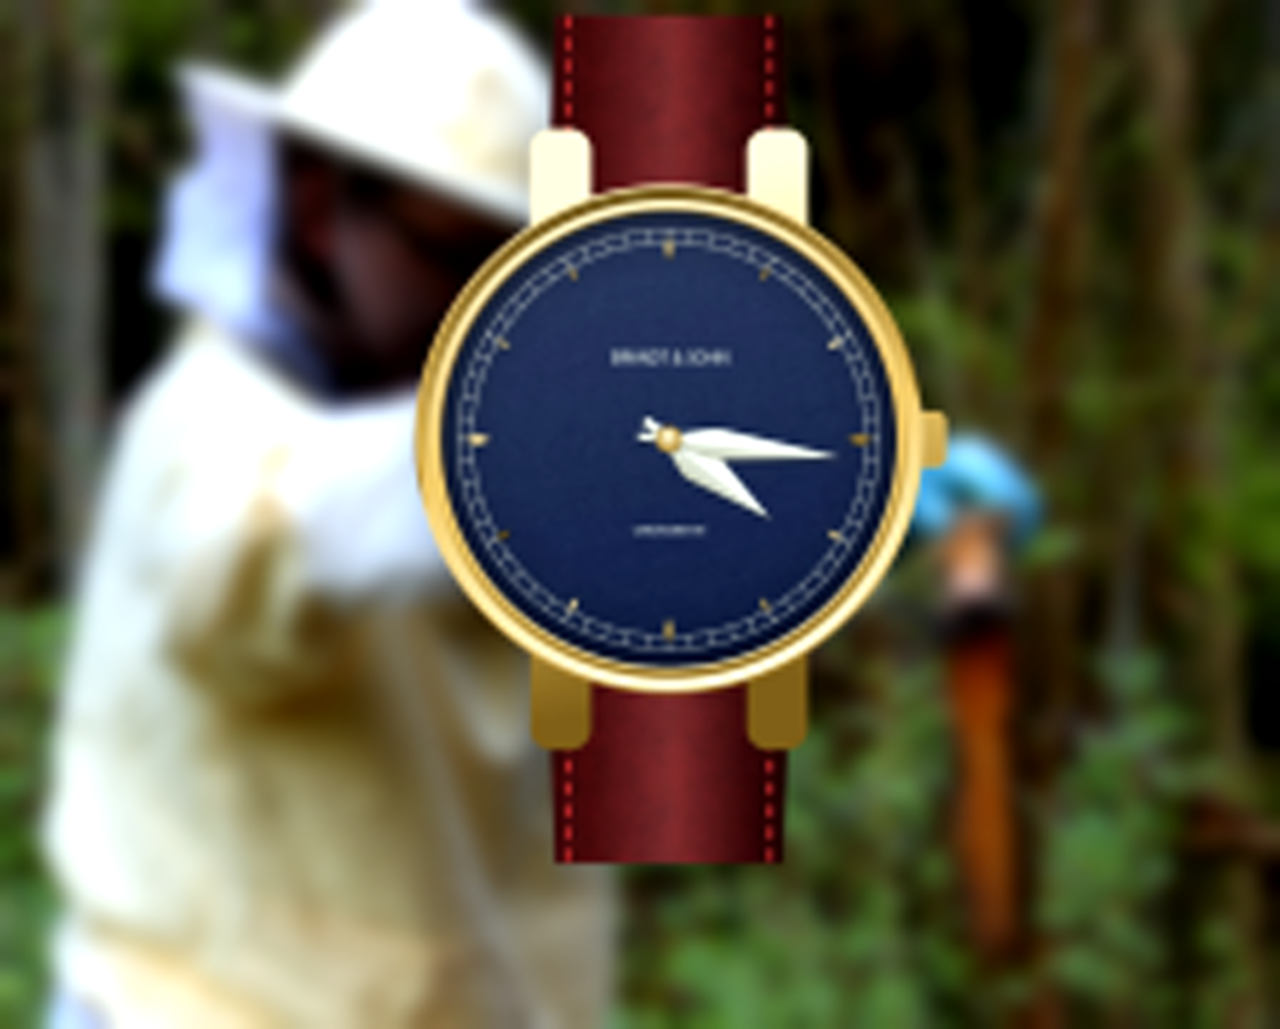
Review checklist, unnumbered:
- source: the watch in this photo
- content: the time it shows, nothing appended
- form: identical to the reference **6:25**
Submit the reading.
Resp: **4:16**
